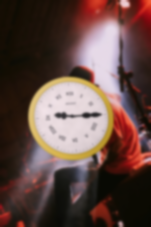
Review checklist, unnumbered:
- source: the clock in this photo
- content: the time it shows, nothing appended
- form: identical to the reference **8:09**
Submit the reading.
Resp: **9:15**
